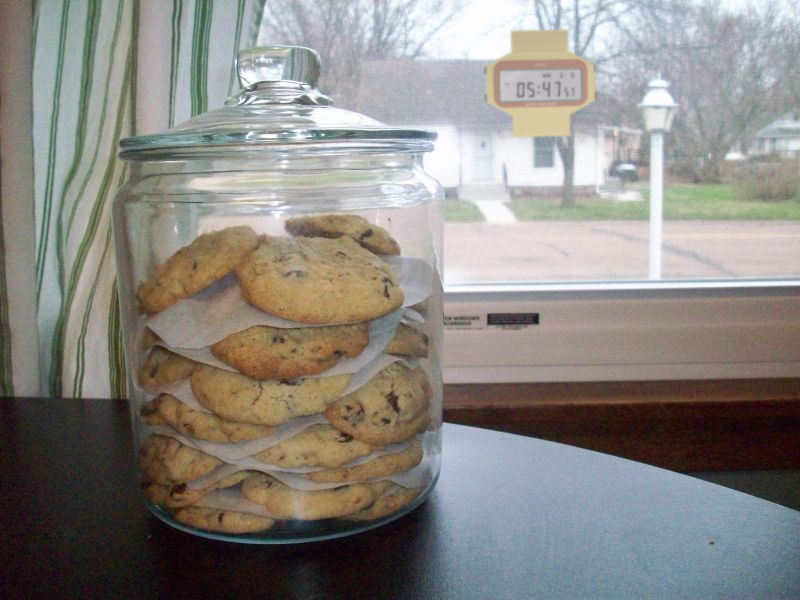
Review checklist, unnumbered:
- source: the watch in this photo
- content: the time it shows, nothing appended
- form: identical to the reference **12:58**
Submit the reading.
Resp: **5:47**
